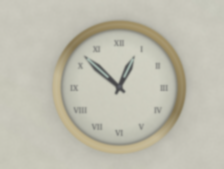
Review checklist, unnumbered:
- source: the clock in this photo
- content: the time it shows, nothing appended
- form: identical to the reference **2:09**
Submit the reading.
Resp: **12:52**
